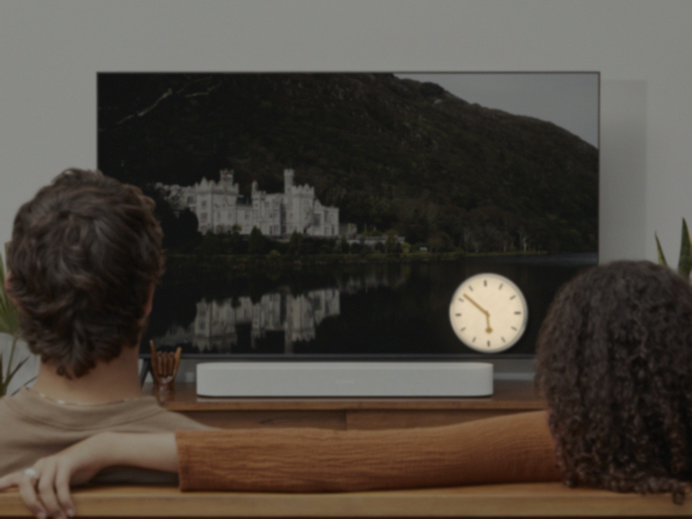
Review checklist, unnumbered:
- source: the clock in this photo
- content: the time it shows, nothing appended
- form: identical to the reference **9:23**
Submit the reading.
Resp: **5:52**
